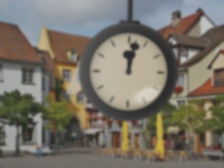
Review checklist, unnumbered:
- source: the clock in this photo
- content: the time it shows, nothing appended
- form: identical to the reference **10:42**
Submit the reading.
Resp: **12:02**
